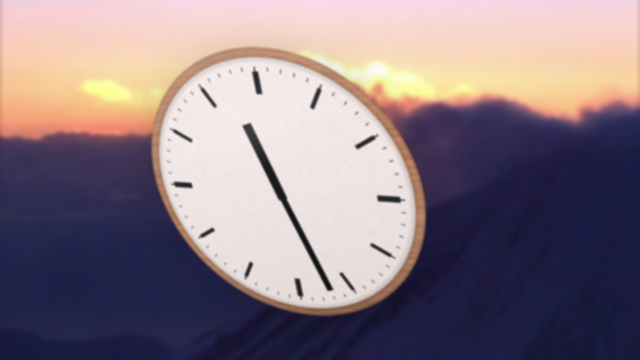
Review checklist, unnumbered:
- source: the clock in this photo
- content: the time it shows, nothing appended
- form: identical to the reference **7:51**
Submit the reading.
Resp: **11:27**
